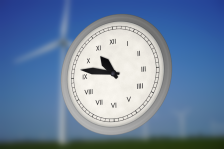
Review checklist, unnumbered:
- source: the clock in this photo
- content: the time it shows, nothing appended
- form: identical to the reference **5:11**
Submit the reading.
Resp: **10:47**
